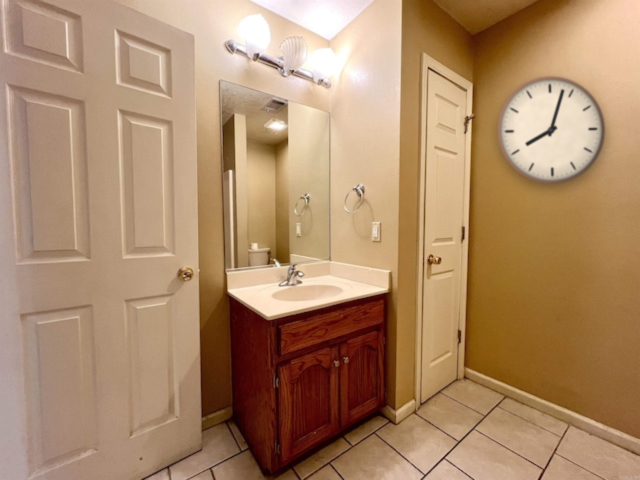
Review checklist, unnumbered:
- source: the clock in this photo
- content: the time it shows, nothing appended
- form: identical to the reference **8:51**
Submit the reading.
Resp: **8:03**
